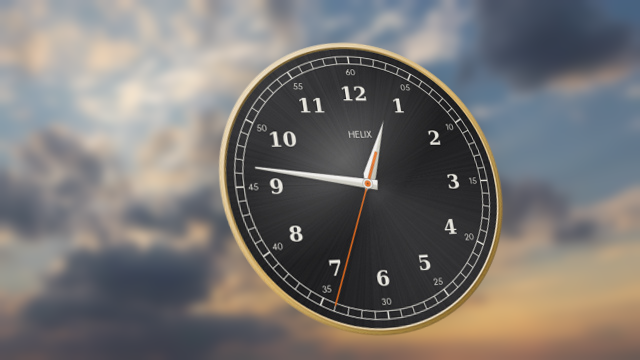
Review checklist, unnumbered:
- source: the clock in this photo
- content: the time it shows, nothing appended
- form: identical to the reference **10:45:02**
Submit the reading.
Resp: **12:46:34**
